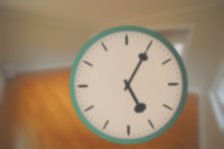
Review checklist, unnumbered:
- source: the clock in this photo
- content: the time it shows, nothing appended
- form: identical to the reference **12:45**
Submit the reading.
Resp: **5:05**
